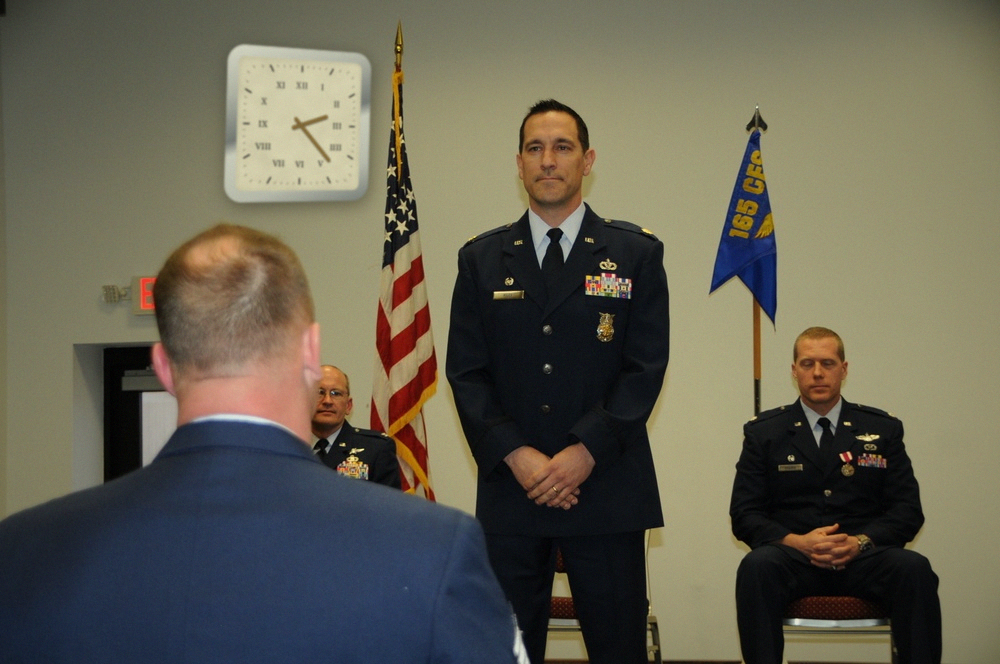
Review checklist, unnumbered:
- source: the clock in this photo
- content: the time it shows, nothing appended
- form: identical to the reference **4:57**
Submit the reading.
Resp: **2:23**
